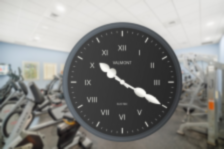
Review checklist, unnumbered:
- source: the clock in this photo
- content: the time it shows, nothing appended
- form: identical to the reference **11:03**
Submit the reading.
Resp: **10:20**
